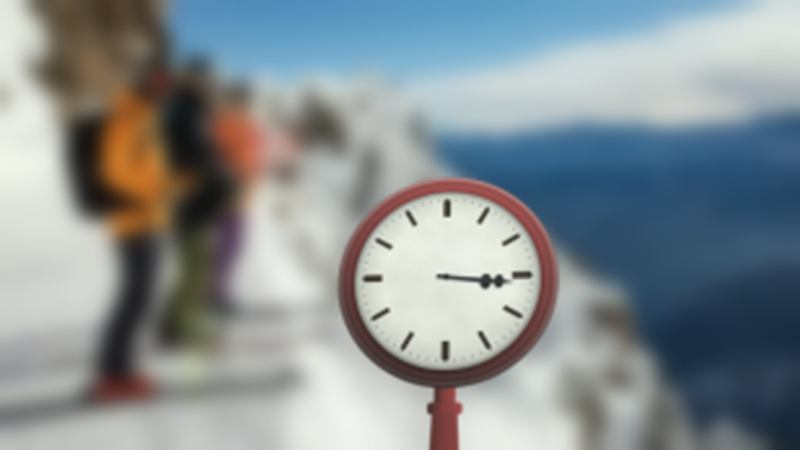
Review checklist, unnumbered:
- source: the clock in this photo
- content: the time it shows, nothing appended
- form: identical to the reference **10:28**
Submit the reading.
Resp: **3:16**
